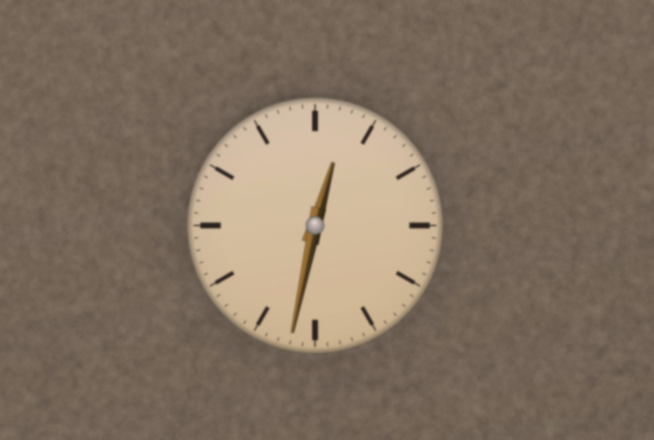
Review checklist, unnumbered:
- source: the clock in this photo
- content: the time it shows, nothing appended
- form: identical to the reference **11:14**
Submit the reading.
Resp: **12:32**
